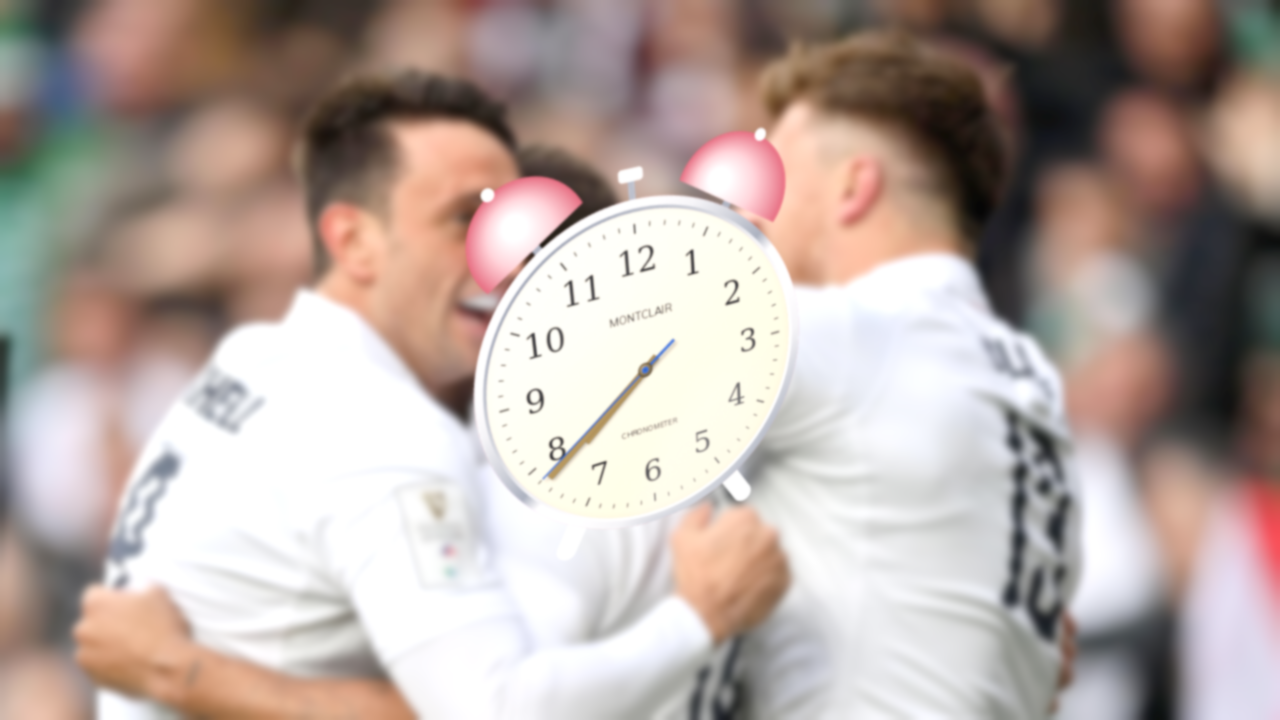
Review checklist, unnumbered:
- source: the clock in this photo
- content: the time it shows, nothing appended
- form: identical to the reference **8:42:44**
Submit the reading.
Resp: **7:38:39**
